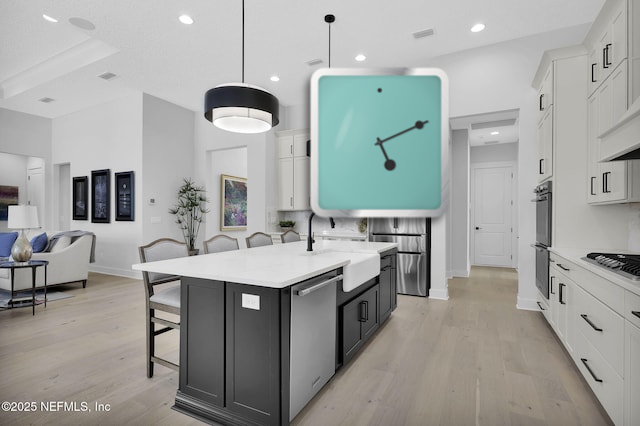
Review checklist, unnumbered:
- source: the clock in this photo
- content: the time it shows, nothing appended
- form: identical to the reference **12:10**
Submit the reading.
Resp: **5:11**
